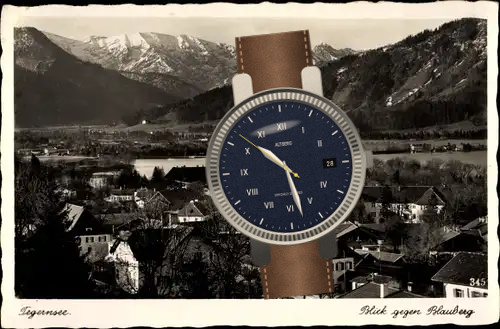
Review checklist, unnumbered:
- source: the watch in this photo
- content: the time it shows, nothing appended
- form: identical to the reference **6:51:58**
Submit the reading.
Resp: **10:27:52**
